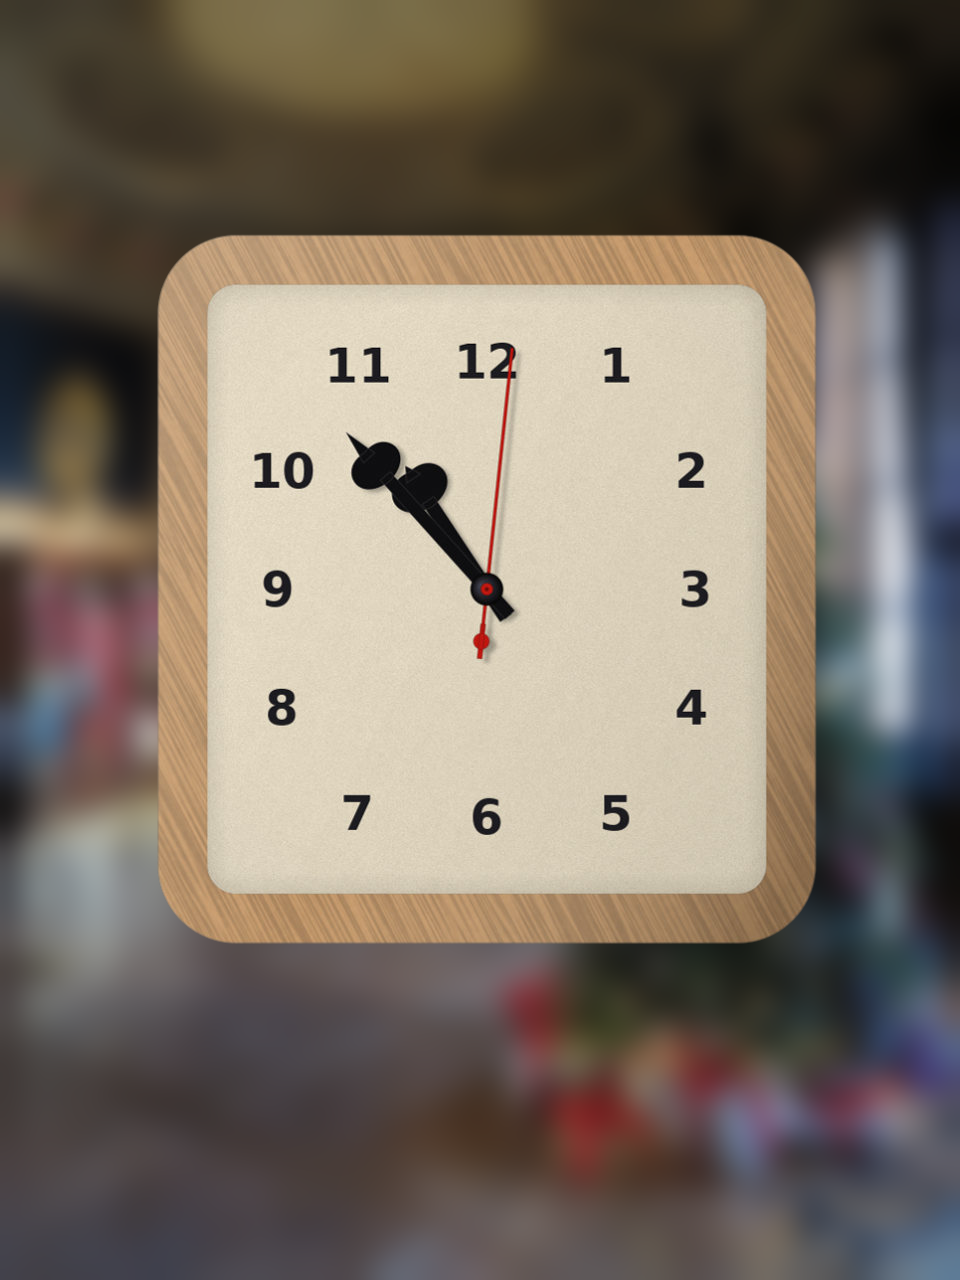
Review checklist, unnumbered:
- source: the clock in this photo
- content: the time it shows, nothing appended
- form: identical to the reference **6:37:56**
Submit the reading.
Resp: **10:53:01**
